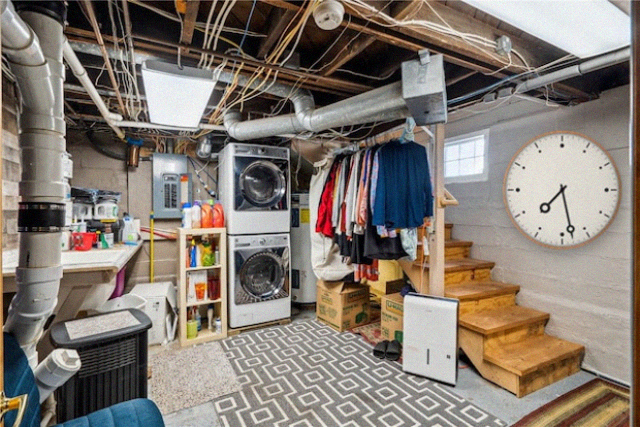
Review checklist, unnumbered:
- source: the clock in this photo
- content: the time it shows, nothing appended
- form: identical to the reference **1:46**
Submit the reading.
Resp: **7:28**
